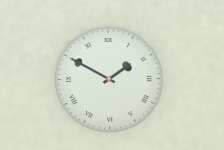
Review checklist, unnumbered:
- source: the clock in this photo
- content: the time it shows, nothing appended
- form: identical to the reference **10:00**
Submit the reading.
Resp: **1:50**
